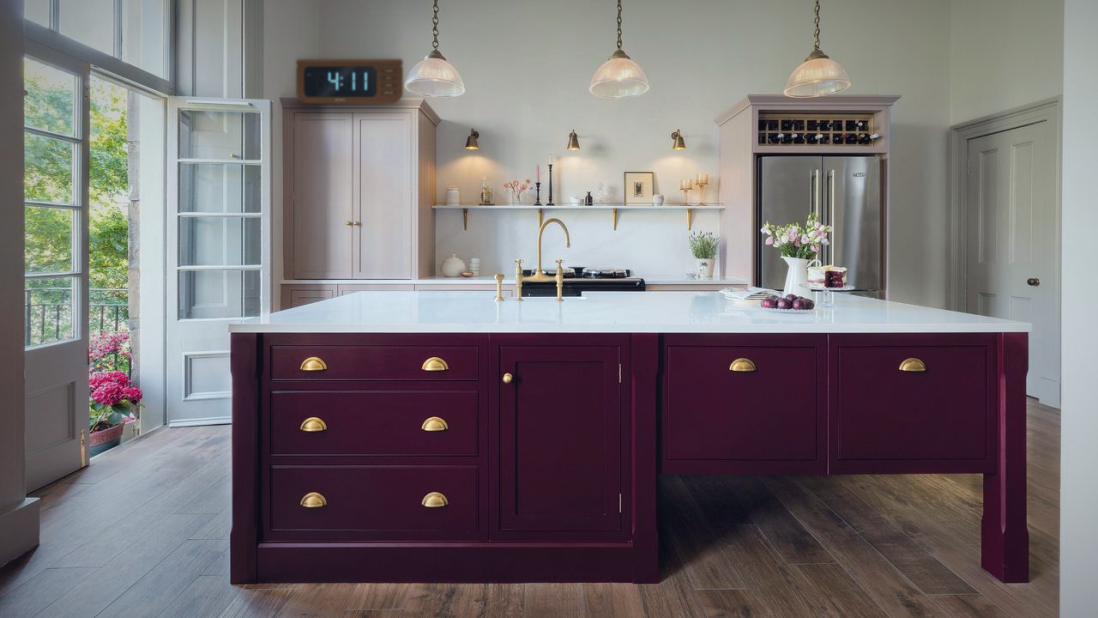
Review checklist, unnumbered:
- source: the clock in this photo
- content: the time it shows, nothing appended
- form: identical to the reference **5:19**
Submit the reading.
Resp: **4:11**
